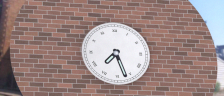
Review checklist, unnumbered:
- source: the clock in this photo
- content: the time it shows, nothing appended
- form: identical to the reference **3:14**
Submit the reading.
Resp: **7:27**
